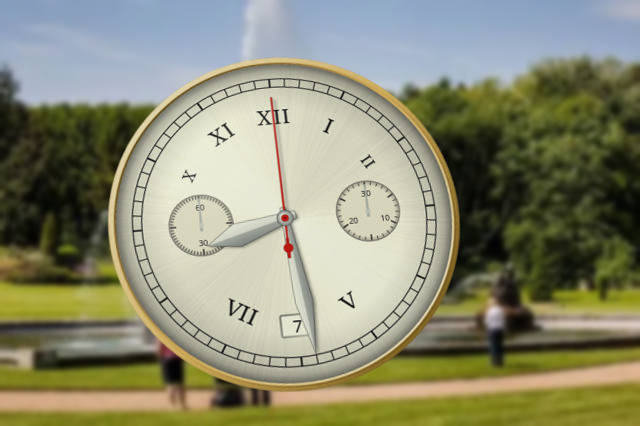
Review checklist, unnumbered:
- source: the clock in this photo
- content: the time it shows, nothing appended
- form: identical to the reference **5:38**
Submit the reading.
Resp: **8:29**
